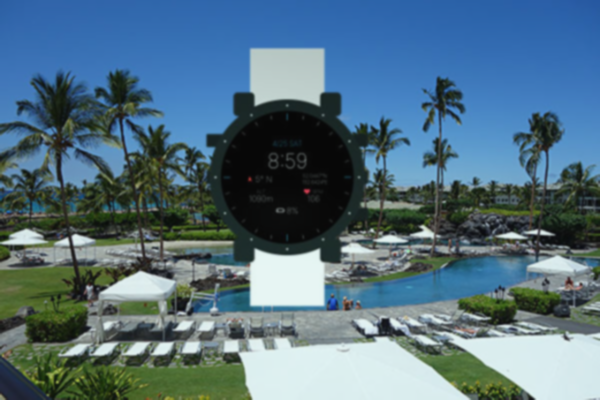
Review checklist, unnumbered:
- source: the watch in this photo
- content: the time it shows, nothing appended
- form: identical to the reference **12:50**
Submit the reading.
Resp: **8:59**
